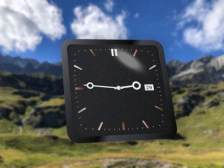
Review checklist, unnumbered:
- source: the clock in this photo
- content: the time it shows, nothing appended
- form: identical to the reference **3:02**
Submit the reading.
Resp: **2:46**
